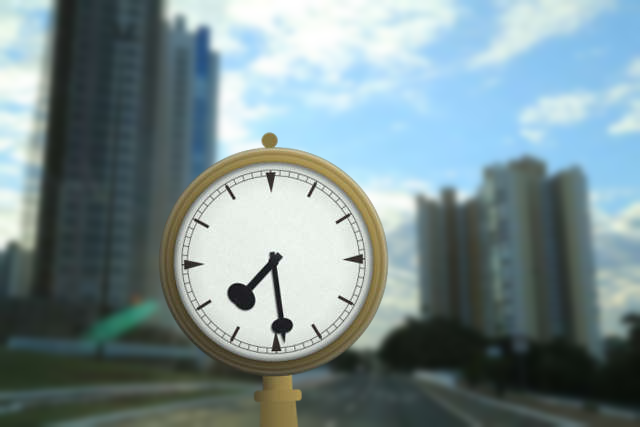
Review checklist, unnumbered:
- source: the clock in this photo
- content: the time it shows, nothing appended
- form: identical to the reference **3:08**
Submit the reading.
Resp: **7:29**
